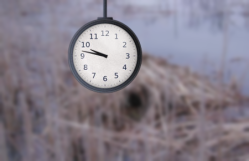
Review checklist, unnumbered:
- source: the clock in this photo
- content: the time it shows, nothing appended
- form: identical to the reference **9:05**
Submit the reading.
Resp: **9:47**
